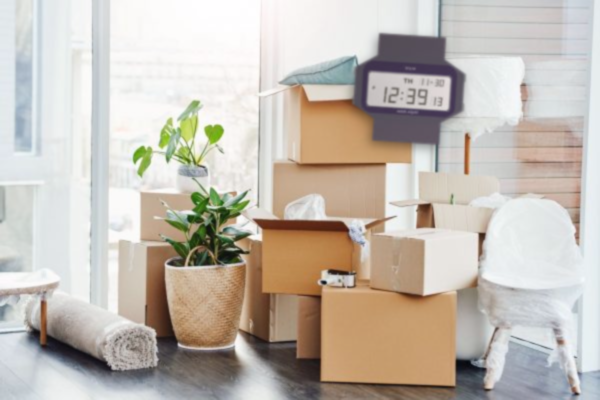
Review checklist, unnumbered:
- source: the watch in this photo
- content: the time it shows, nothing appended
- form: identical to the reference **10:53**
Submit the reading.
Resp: **12:39**
